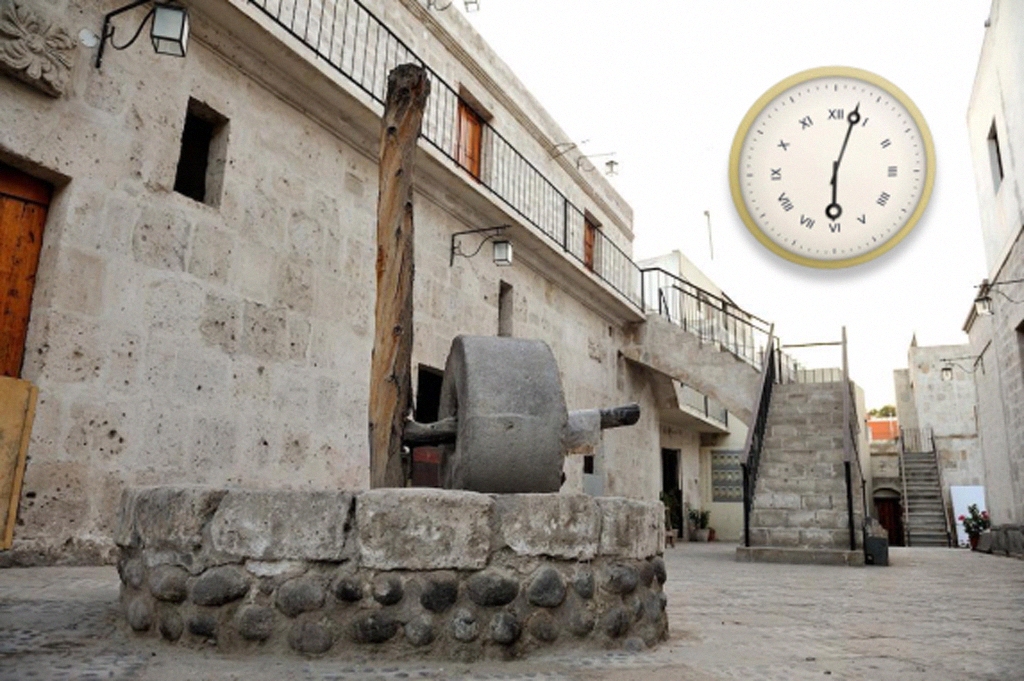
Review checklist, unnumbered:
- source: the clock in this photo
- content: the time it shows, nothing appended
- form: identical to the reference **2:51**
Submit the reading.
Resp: **6:03**
